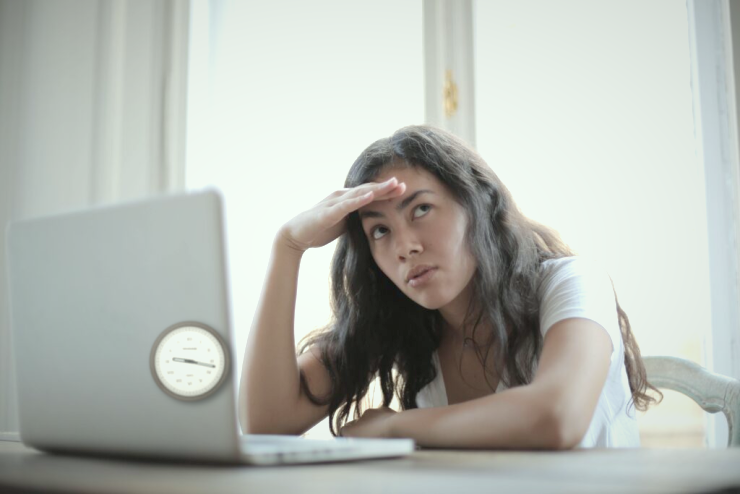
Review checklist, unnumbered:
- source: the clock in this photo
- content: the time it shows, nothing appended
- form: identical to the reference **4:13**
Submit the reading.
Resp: **9:17**
